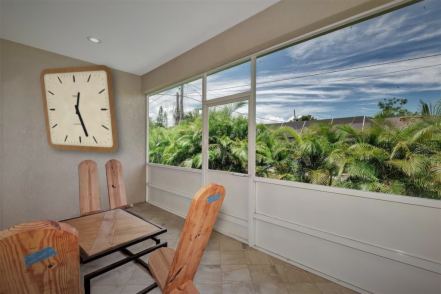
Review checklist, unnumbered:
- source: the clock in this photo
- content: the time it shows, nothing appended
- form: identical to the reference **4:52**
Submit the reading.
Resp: **12:27**
